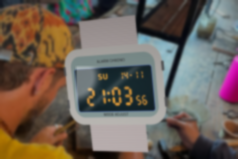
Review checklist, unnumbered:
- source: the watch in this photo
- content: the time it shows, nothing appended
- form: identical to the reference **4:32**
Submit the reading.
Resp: **21:03**
